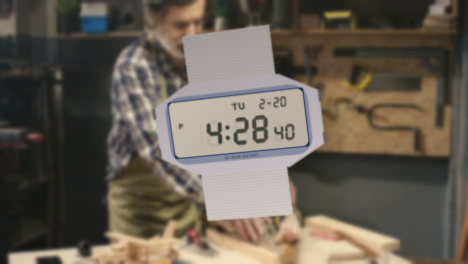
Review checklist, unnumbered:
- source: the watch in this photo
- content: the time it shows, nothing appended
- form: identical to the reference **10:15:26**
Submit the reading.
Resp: **4:28:40**
